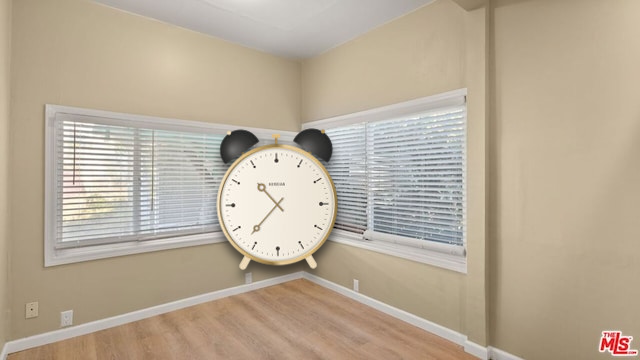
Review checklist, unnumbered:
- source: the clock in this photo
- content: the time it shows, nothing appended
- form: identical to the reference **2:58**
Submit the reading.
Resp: **10:37**
